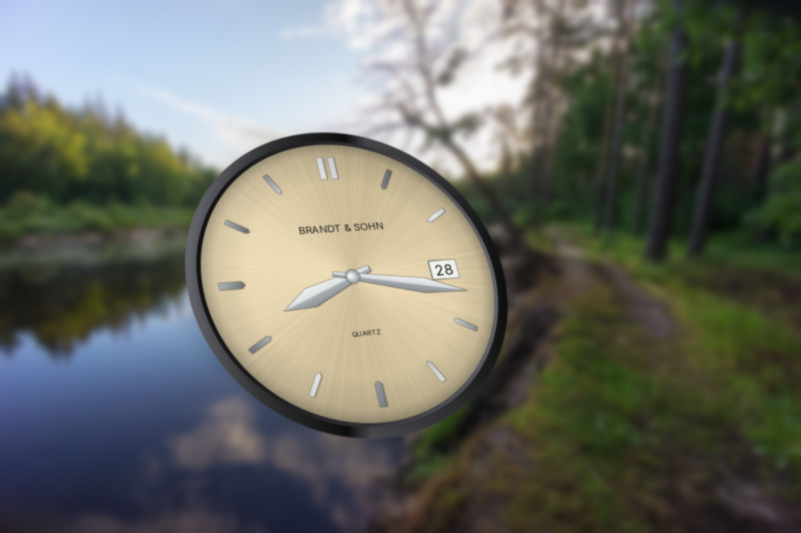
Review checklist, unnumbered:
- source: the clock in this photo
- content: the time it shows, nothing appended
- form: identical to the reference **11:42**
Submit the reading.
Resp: **8:17**
